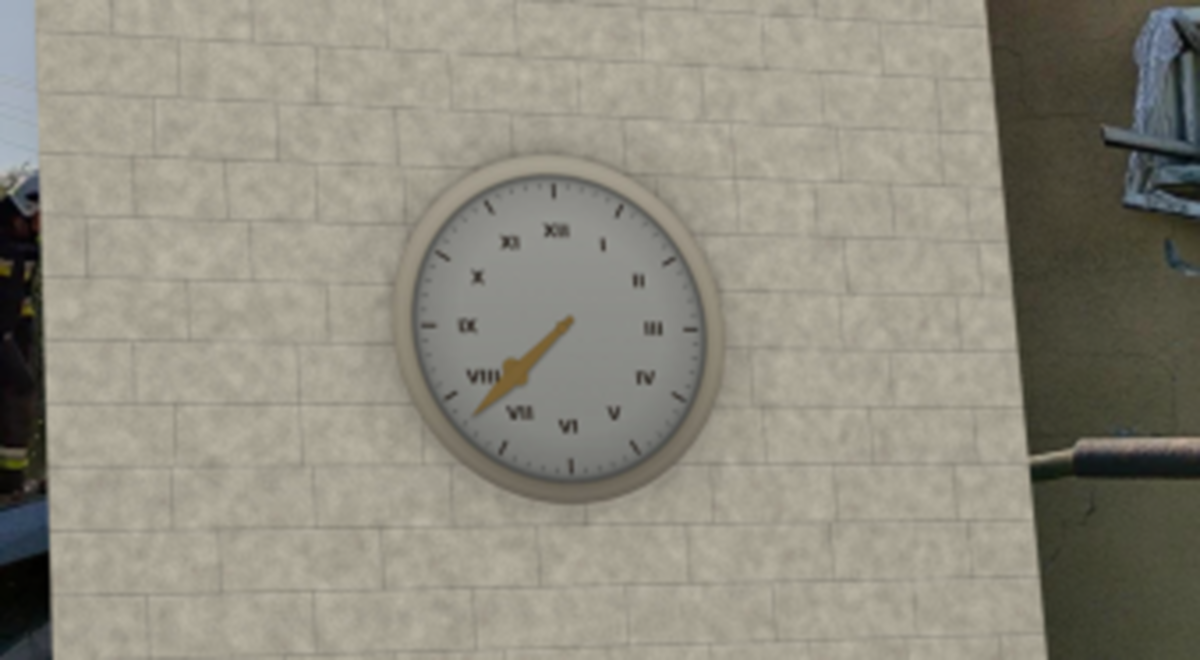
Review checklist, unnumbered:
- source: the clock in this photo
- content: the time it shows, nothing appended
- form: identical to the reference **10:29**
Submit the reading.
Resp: **7:38**
